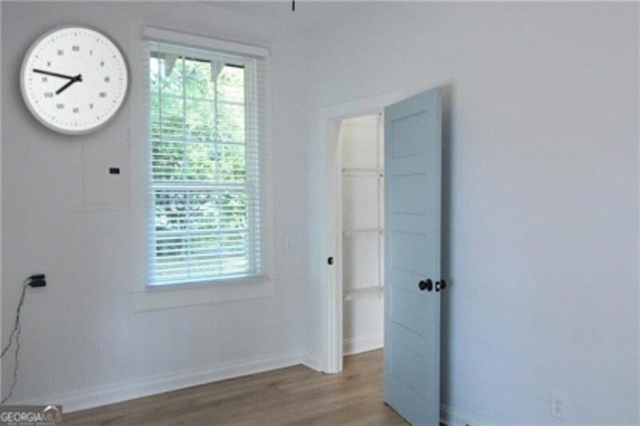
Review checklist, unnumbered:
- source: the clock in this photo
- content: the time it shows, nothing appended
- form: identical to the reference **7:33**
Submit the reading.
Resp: **7:47**
